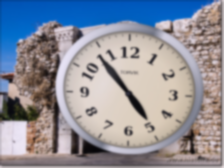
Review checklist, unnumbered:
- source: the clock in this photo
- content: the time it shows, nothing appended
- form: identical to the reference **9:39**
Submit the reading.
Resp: **4:54**
